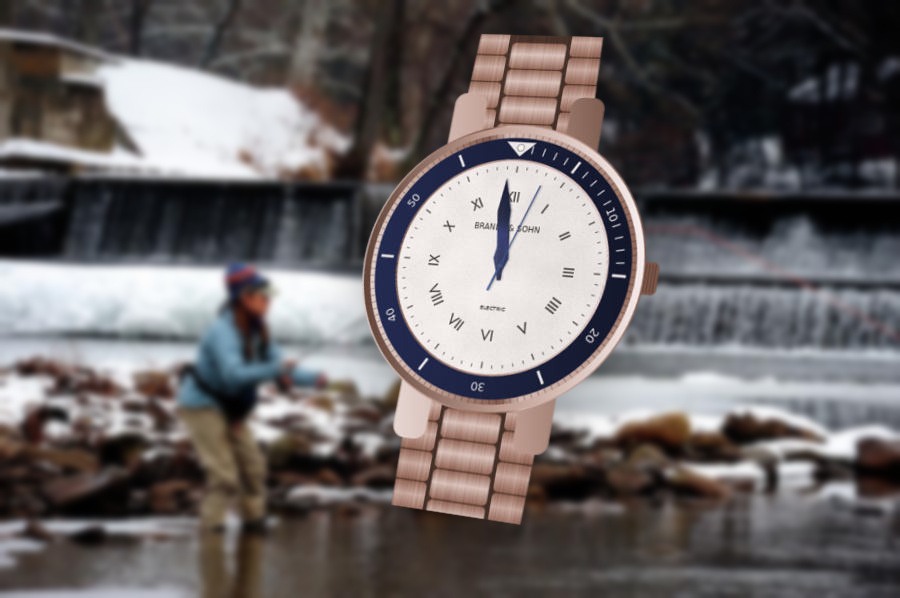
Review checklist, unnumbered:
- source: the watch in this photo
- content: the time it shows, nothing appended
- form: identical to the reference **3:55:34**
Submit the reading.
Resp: **11:59:03**
